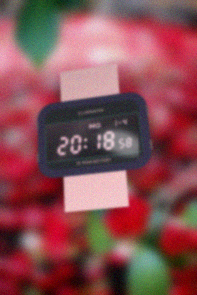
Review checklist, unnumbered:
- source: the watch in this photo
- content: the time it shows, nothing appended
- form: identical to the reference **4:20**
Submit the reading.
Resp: **20:18**
